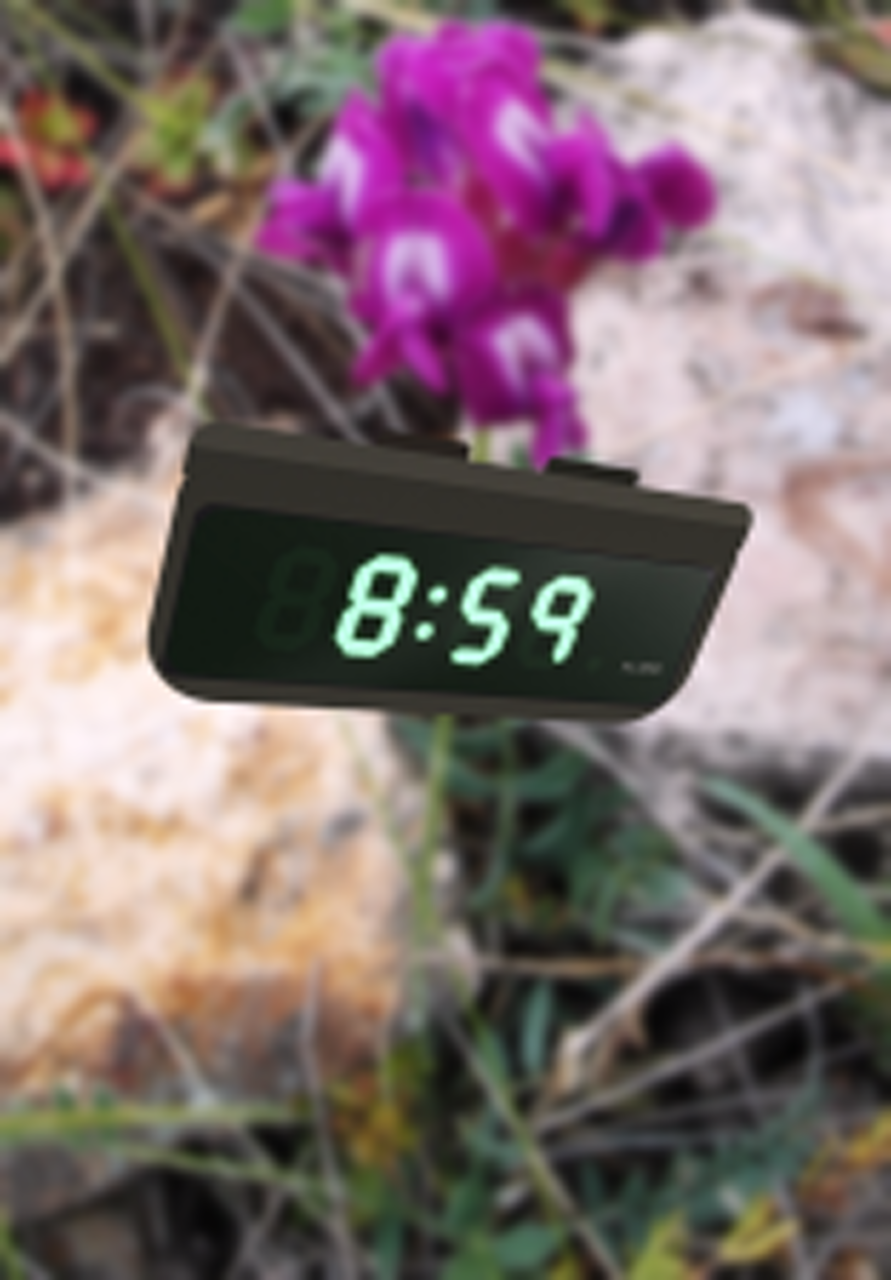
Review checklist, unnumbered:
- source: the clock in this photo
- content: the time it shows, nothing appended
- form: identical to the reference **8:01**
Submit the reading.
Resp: **8:59**
